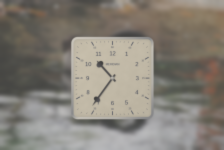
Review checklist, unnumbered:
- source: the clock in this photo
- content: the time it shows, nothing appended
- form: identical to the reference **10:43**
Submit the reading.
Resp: **10:36**
